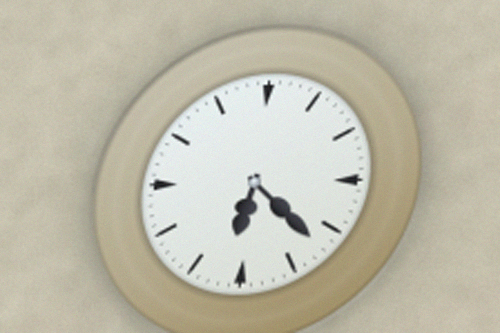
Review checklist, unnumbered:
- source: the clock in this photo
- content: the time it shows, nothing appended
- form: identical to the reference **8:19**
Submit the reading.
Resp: **6:22**
